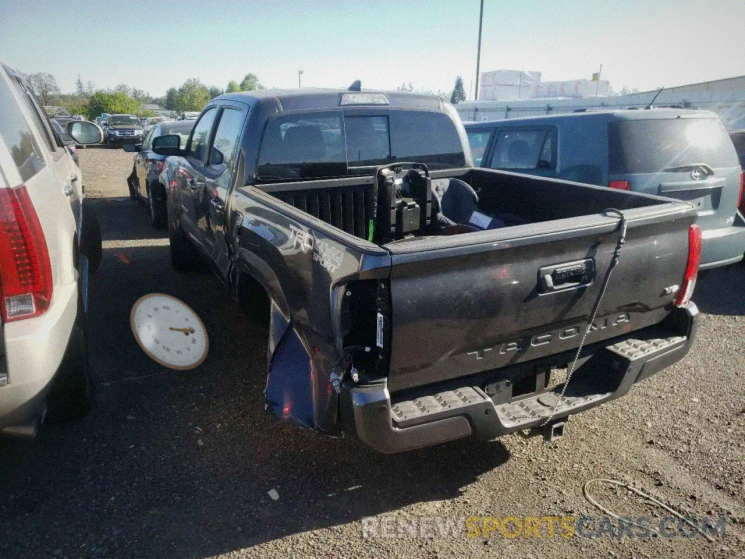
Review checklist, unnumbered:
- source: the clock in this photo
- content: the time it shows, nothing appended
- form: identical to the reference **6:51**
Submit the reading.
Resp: **3:15**
